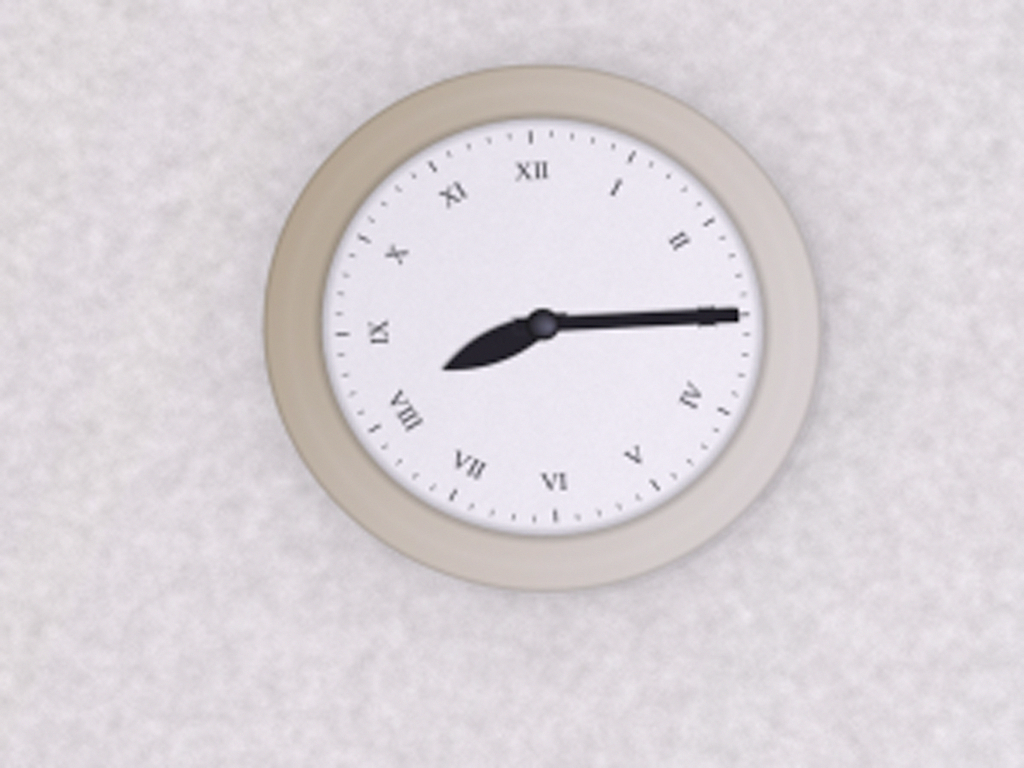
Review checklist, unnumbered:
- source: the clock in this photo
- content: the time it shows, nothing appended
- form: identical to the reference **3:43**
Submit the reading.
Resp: **8:15**
